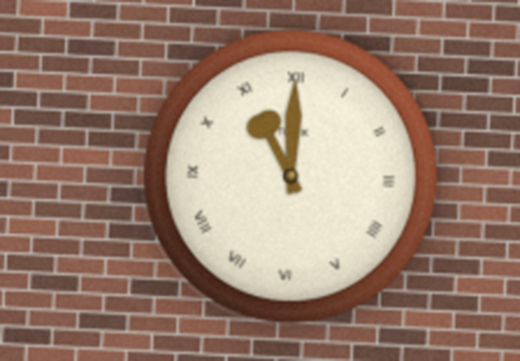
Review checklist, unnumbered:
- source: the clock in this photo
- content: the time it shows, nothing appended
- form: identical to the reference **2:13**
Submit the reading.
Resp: **11:00**
